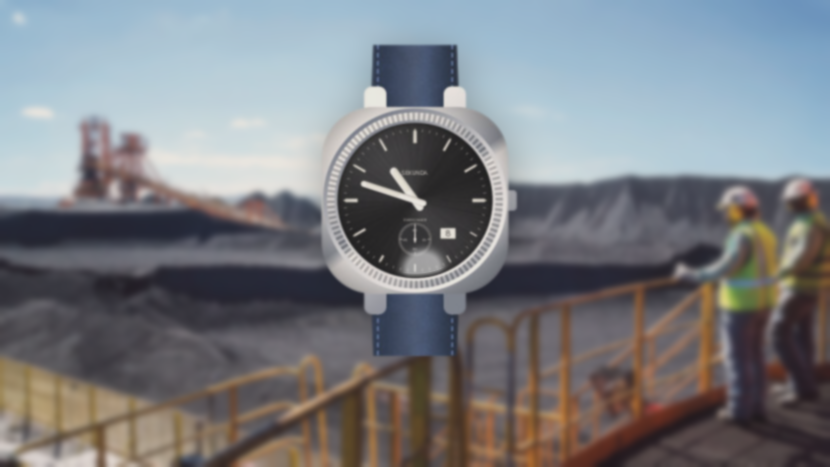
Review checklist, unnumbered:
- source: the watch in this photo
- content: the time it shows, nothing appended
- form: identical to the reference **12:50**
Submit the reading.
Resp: **10:48**
